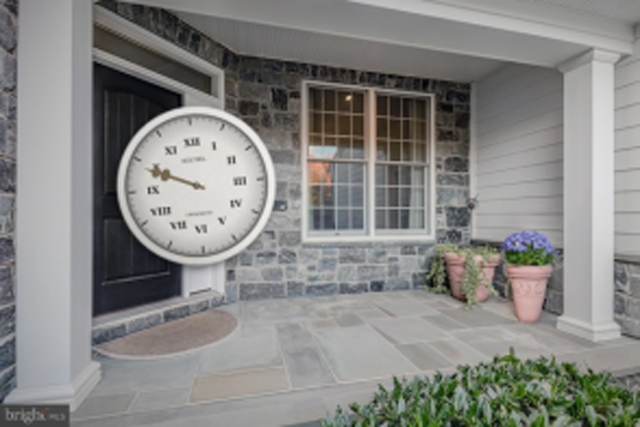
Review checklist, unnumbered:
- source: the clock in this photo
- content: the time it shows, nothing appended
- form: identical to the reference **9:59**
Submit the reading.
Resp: **9:49**
